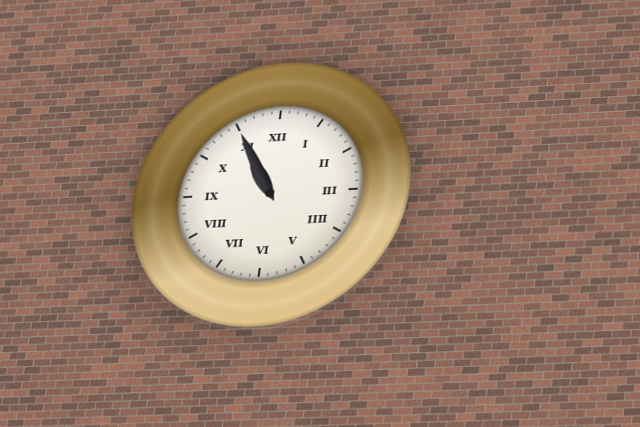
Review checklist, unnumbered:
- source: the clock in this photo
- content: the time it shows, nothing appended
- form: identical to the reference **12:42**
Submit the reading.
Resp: **10:55**
